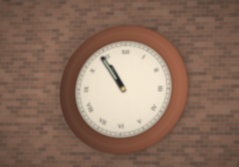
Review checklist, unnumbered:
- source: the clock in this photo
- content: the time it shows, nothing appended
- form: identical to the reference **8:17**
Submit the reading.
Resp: **10:54**
